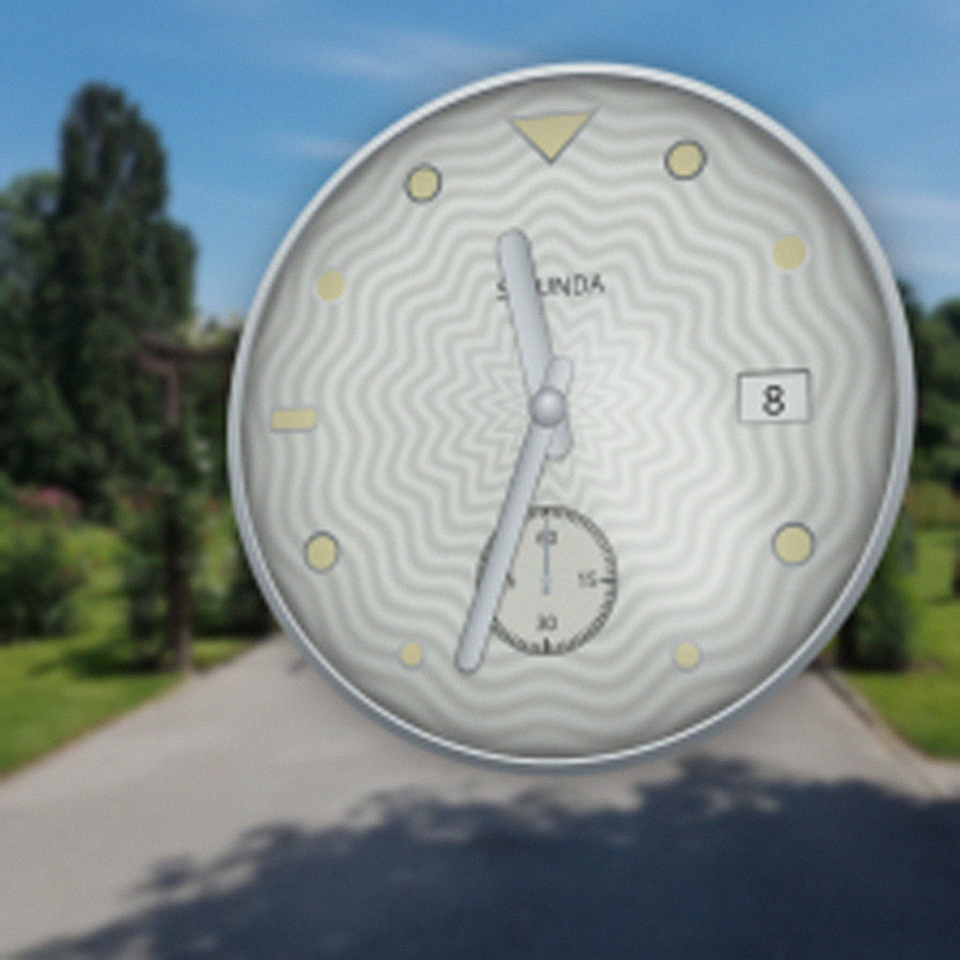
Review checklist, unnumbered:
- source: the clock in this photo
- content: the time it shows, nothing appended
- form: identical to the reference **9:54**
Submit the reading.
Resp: **11:33**
